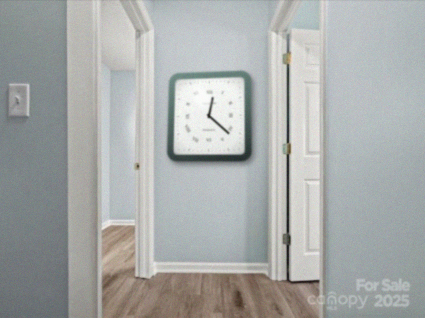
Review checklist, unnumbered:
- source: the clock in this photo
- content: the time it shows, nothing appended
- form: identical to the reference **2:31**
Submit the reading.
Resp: **12:22**
